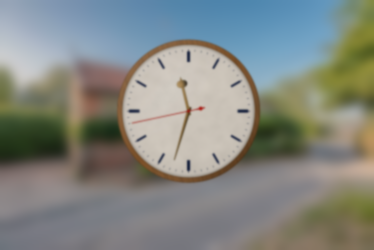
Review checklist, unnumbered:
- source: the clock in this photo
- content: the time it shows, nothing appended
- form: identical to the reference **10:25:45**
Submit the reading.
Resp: **11:32:43**
